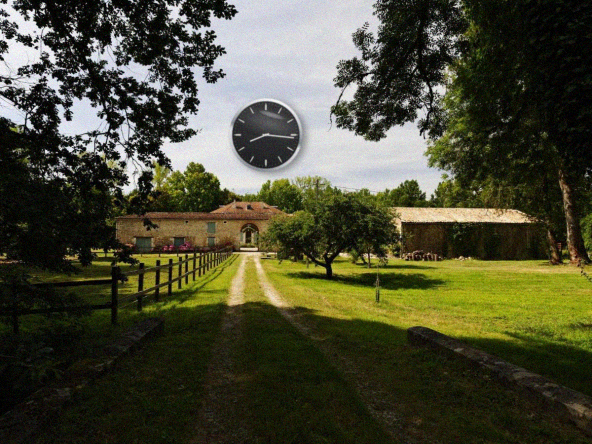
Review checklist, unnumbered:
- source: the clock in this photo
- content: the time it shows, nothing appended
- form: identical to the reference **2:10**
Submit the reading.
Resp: **8:16**
